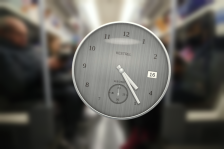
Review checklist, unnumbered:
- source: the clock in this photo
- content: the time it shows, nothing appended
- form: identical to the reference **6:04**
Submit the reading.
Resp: **4:24**
